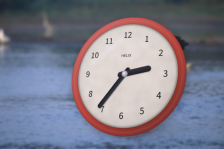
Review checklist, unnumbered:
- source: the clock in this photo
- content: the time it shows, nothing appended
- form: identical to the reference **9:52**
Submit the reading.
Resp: **2:36**
